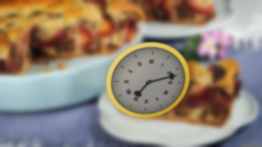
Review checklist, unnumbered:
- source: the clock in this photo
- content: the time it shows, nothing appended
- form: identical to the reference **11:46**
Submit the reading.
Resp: **7:12**
